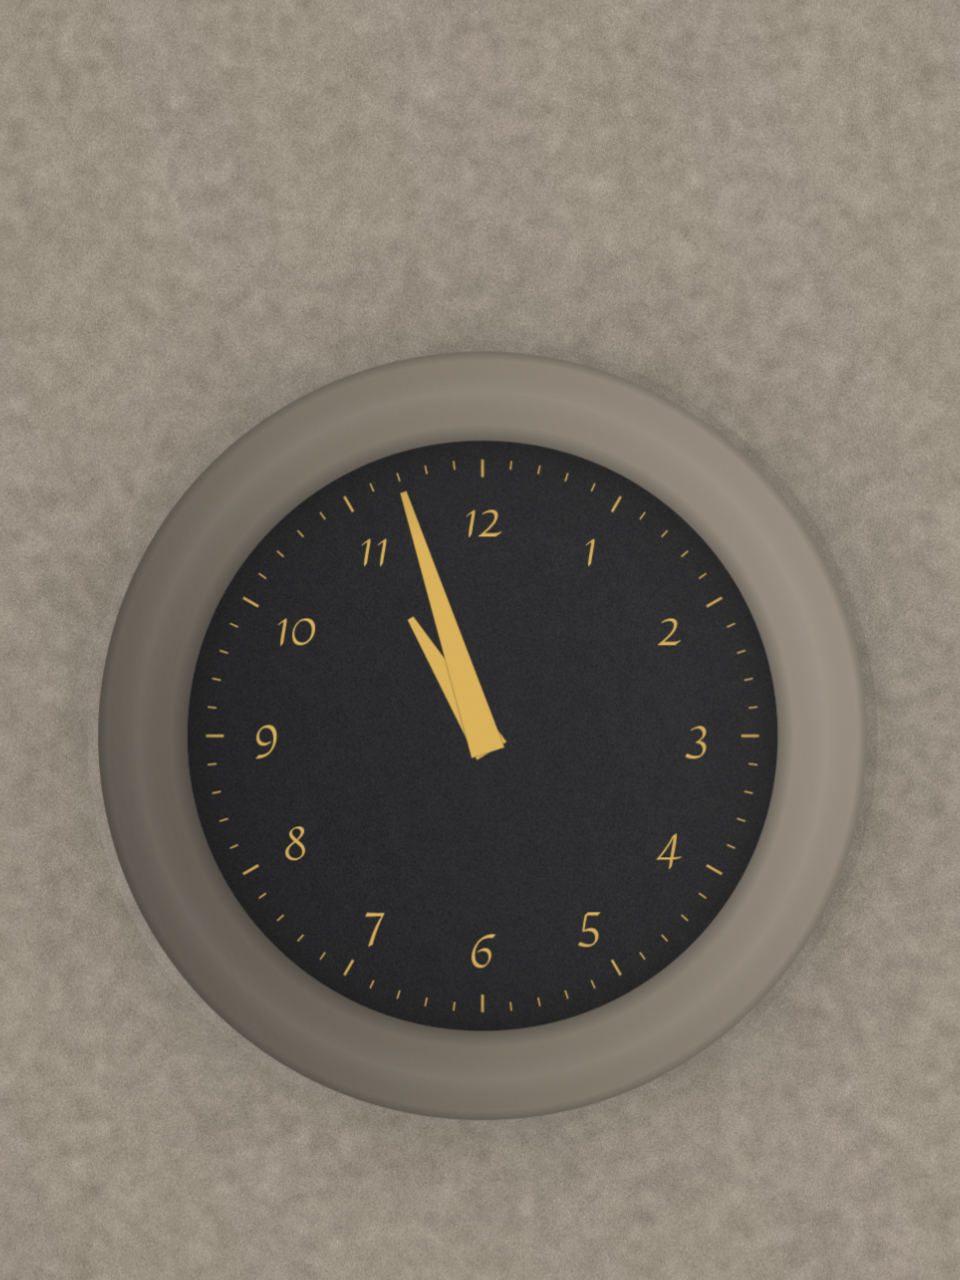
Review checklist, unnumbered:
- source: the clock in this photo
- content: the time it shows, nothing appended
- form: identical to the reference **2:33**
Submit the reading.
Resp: **10:57**
